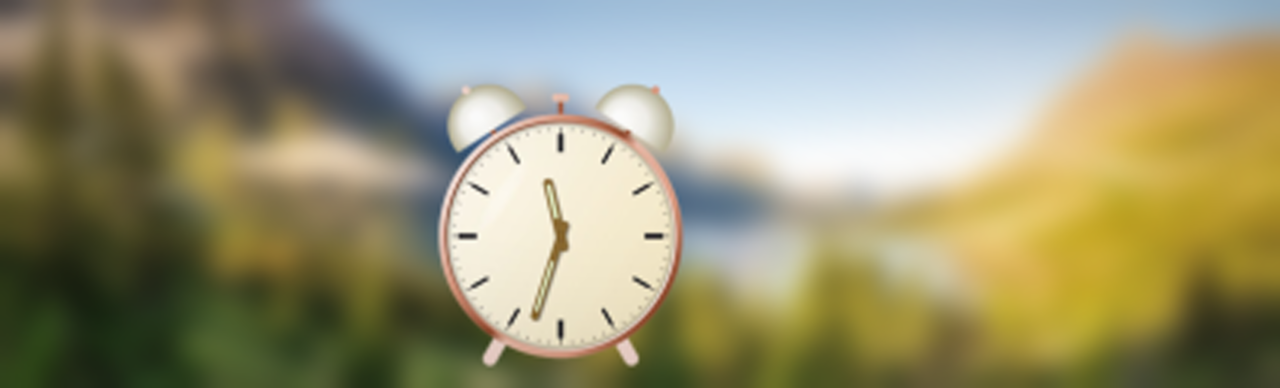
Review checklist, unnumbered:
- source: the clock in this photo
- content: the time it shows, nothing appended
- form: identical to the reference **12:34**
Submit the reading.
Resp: **11:33**
